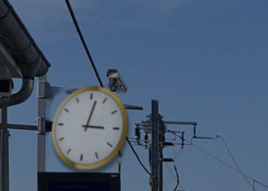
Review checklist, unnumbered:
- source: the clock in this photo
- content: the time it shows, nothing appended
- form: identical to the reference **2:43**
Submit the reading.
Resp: **3:02**
